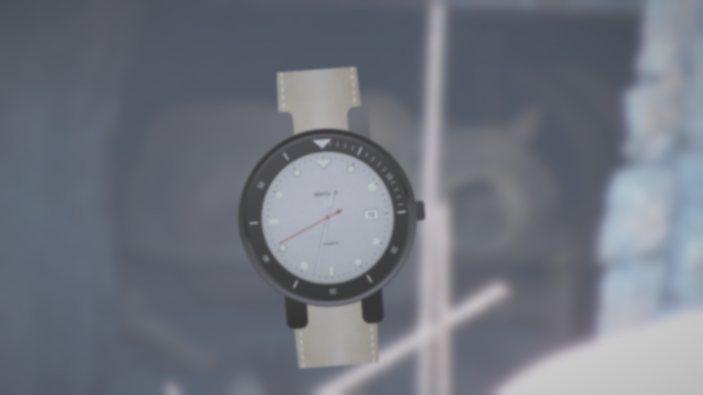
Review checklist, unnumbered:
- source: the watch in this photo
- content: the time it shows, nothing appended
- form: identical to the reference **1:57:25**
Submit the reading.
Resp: **12:32:41**
